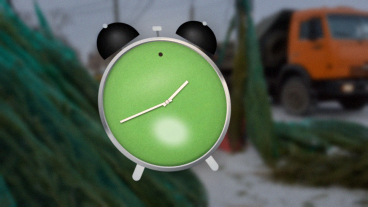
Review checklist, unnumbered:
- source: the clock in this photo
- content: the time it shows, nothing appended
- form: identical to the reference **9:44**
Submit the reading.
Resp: **1:42**
